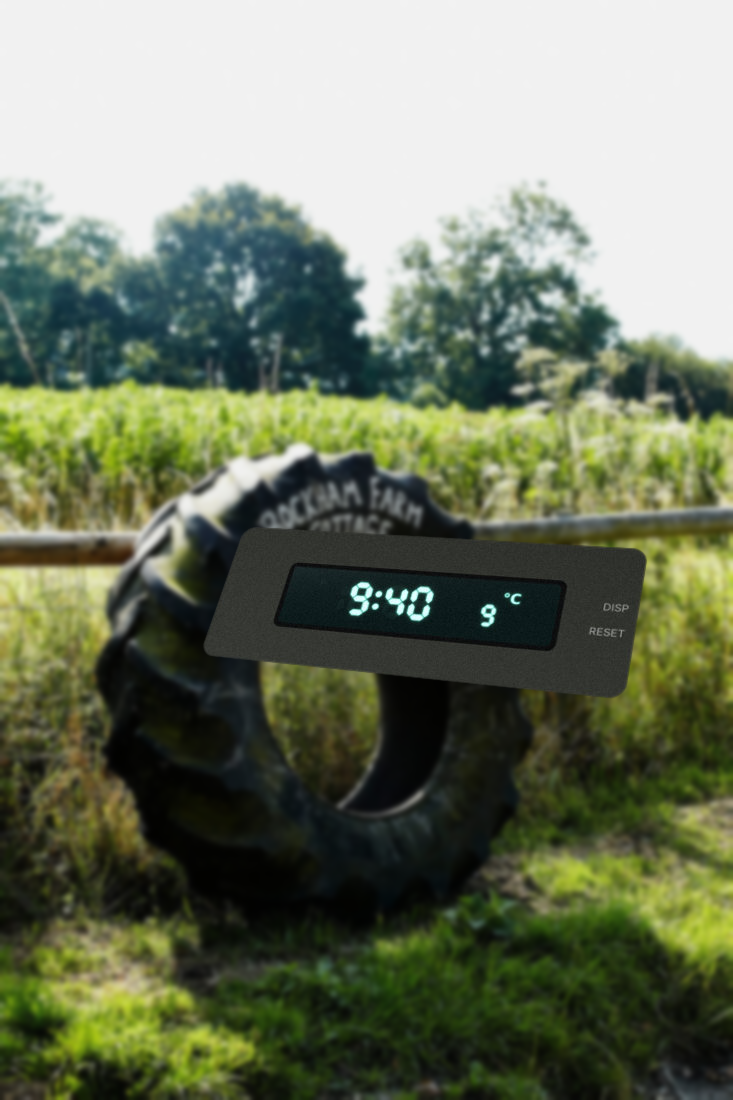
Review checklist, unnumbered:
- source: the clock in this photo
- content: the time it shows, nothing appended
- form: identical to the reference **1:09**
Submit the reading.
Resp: **9:40**
